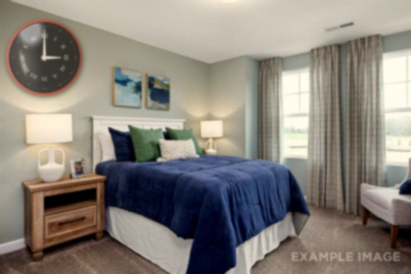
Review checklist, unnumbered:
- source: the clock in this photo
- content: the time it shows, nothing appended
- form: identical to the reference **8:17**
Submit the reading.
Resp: **3:00**
